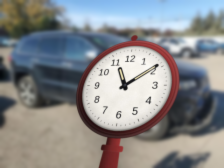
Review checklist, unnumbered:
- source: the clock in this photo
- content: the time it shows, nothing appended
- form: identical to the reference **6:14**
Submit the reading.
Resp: **11:09**
